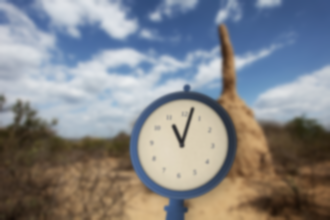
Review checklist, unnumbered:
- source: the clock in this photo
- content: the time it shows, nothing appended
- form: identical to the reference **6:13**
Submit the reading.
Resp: **11:02**
